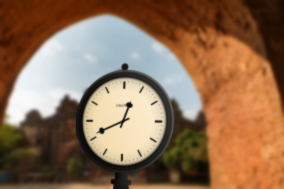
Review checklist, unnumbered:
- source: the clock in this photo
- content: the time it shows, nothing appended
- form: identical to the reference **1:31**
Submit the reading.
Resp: **12:41**
